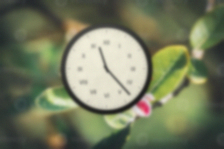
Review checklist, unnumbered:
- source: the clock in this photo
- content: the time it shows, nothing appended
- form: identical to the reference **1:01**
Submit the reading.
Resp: **11:23**
